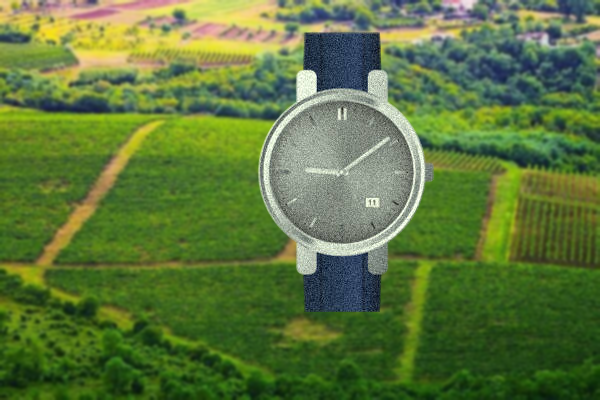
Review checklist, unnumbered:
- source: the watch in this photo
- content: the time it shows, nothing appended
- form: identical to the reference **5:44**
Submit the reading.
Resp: **9:09**
